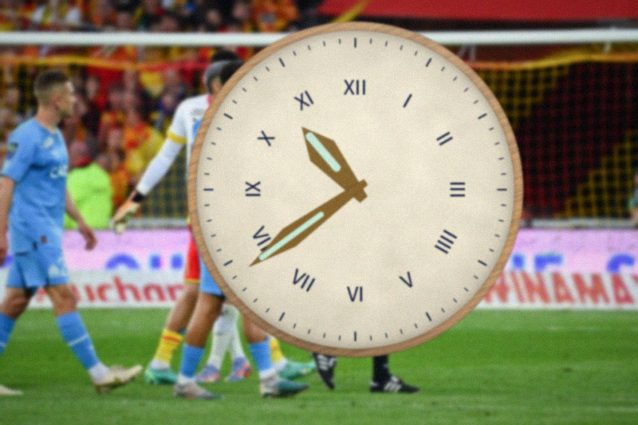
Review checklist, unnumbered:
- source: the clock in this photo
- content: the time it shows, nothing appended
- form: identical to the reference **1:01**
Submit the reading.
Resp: **10:39**
